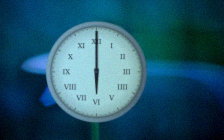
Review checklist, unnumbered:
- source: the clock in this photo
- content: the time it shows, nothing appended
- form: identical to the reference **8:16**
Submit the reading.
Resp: **6:00**
